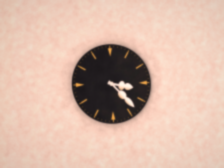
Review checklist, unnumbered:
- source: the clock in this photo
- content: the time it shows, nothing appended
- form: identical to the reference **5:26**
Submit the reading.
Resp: **3:23**
